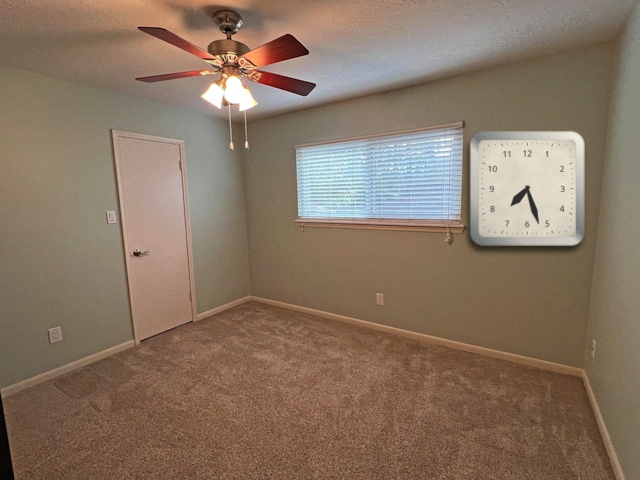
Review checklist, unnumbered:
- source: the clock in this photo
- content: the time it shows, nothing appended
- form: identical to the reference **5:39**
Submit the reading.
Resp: **7:27**
